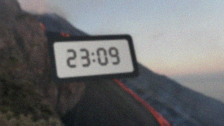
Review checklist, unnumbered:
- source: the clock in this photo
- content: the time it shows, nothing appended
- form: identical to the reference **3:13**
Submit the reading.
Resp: **23:09**
